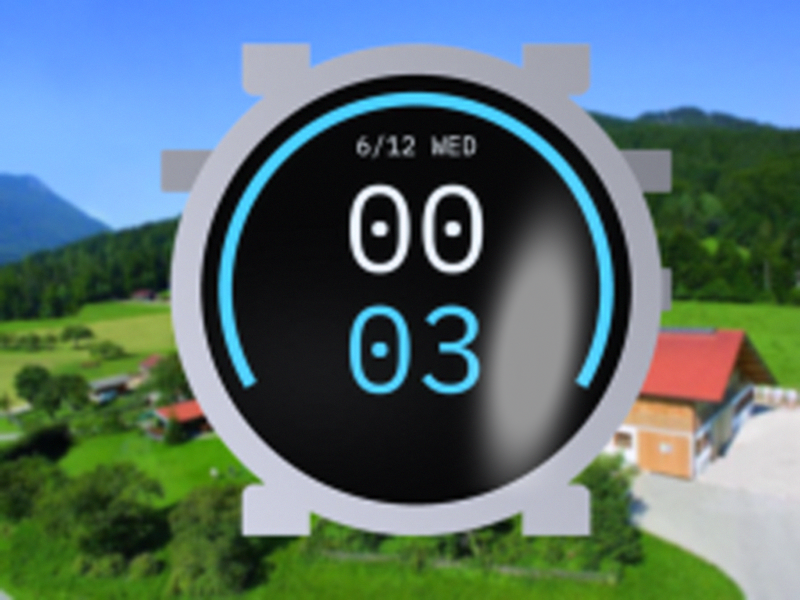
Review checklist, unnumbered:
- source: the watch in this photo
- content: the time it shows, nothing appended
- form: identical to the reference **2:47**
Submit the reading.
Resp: **0:03**
